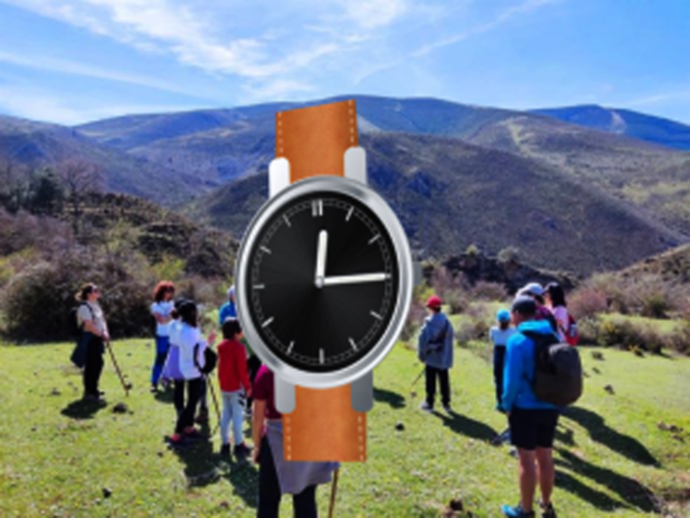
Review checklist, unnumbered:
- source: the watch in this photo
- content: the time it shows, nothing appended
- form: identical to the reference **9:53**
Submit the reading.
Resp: **12:15**
